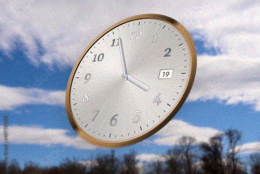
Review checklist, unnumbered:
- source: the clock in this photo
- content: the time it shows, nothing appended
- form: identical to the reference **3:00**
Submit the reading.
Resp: **3:56**
